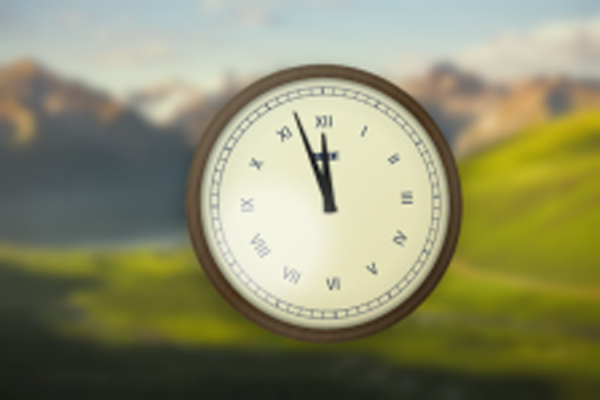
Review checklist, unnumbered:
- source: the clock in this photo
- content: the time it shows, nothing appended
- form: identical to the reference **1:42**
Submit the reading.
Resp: **11:57**
